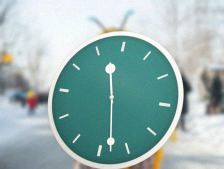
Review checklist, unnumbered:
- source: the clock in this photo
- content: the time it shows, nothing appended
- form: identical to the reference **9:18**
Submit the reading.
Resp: **11:28**
